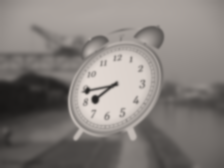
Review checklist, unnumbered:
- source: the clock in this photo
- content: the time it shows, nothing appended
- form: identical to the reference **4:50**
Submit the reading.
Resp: **7:44**
